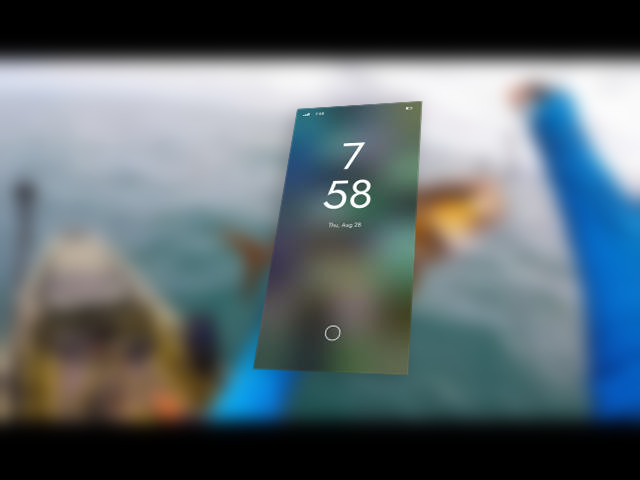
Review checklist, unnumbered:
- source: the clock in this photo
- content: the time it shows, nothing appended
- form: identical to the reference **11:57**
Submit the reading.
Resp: **7:58**
